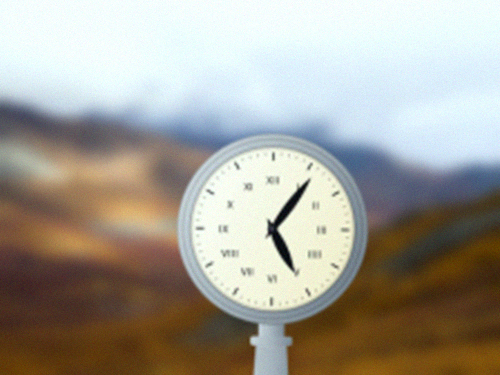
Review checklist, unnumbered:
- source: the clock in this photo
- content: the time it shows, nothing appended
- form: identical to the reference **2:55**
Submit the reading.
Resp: **5:06**
